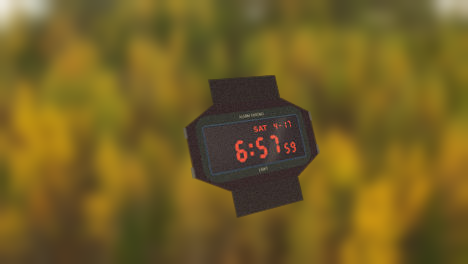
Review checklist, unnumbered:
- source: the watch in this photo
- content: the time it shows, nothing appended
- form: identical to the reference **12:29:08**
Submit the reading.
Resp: **6:57:59**
